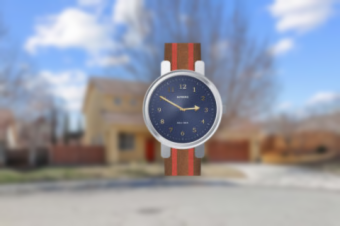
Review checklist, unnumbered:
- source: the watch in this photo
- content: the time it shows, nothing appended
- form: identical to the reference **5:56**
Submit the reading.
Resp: **2:50**
